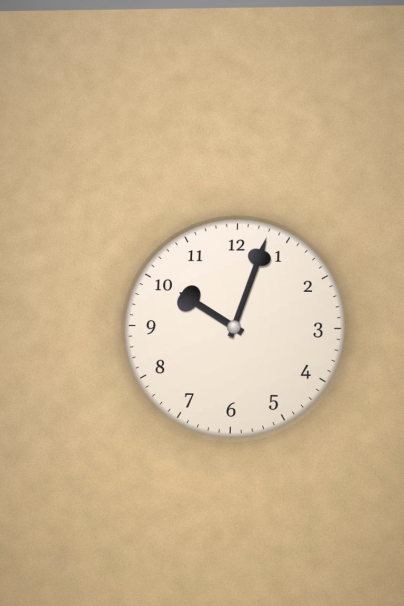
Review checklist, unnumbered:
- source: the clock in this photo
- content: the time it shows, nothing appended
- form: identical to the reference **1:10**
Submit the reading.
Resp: **10:03**
